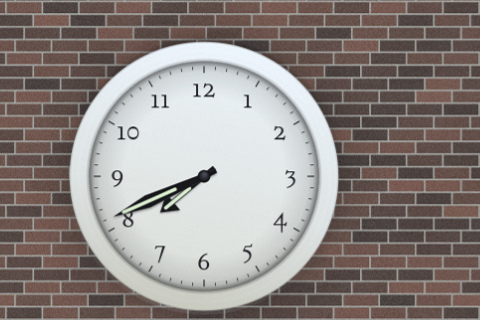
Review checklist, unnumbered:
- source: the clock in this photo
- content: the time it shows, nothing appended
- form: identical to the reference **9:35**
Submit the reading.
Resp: **7:41**
